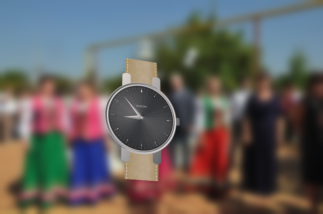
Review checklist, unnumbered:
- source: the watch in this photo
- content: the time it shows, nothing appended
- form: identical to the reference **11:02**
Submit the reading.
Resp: **8:53**
